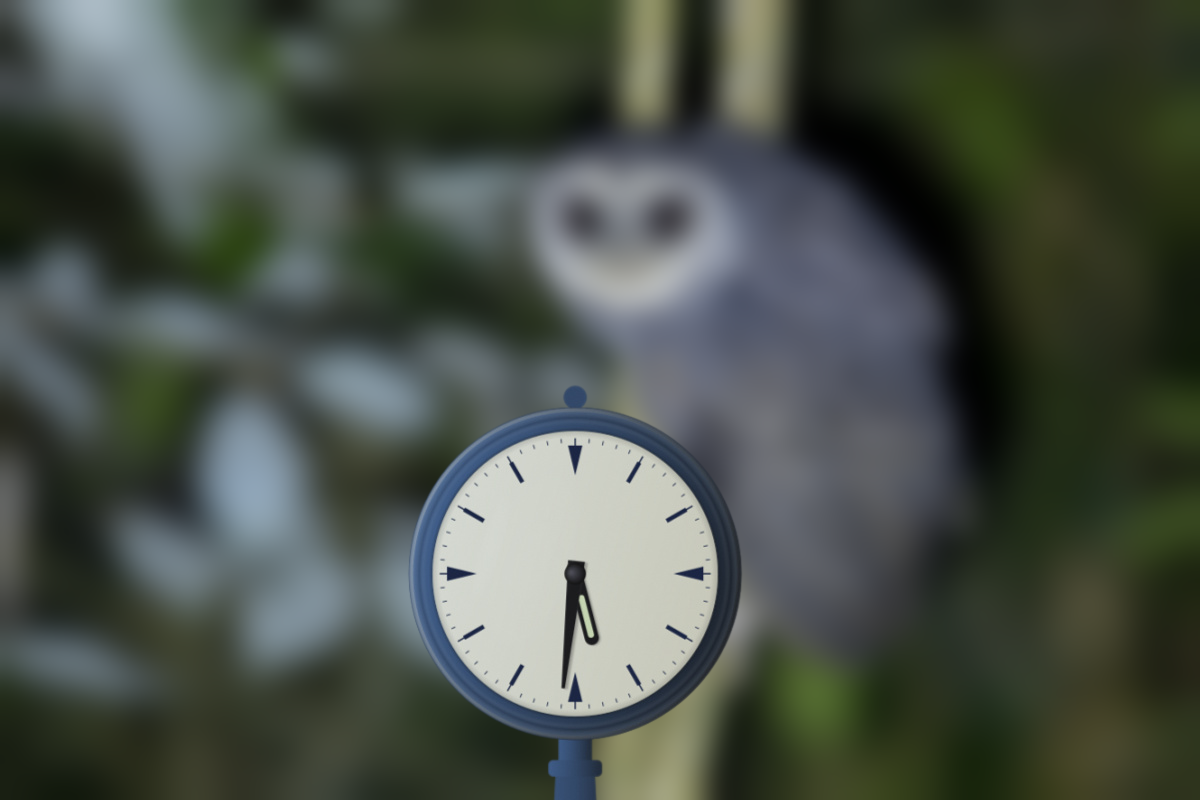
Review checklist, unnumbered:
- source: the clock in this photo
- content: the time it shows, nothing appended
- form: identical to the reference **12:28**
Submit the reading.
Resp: **5:31**
